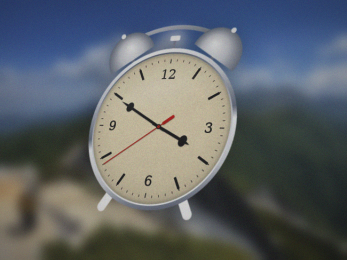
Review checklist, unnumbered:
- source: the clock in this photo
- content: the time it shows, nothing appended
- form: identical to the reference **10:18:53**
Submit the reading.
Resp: **3:49:39**
